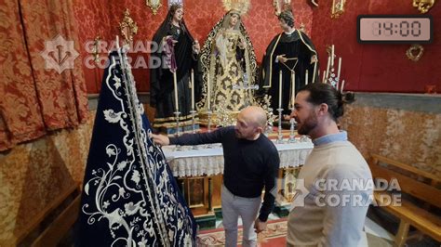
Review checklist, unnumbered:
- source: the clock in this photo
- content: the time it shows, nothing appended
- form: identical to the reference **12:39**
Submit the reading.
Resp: **14:00**
